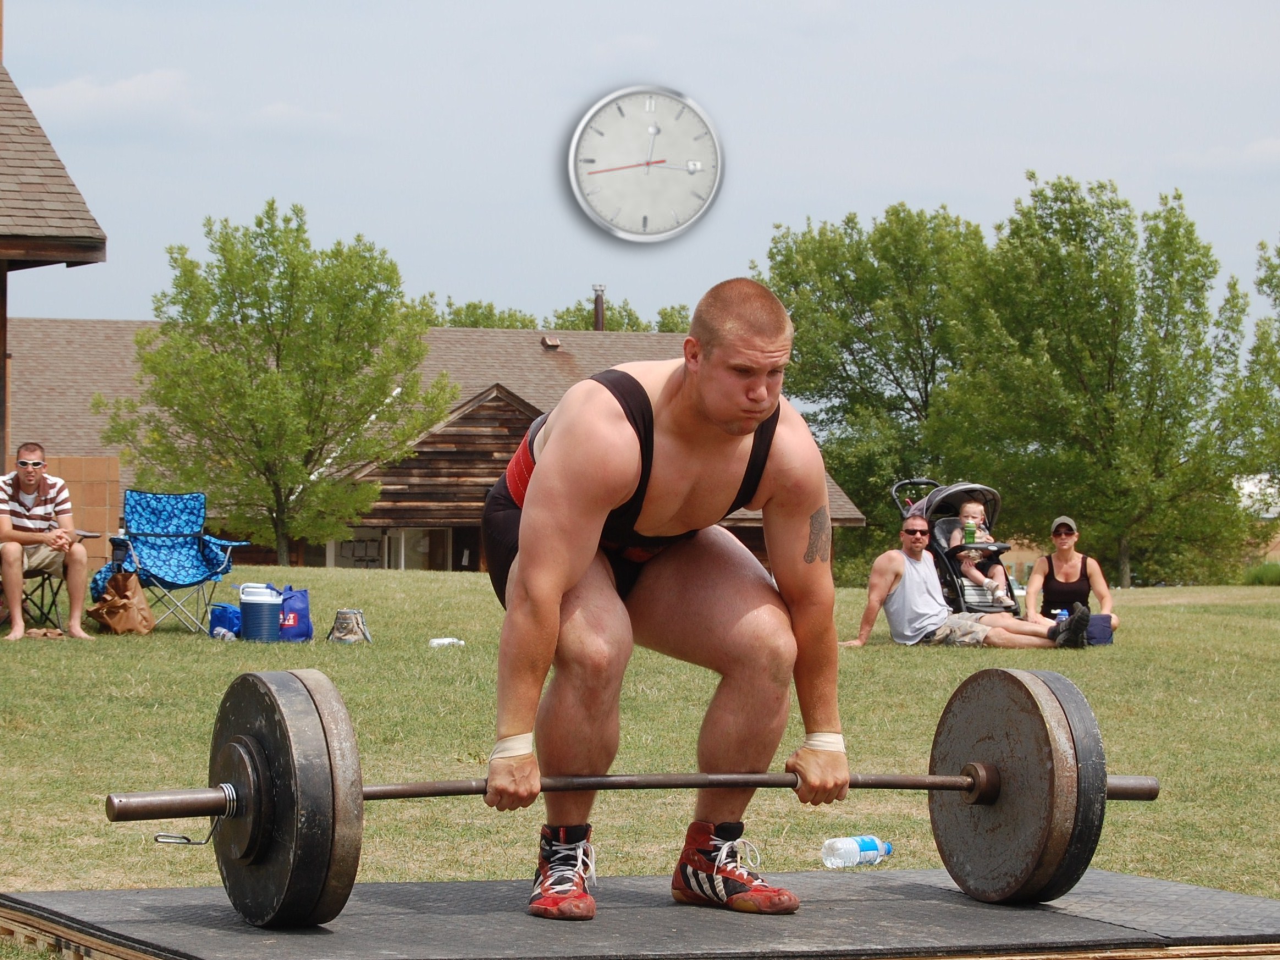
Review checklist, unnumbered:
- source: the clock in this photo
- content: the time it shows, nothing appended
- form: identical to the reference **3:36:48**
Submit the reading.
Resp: **12:15:43**
